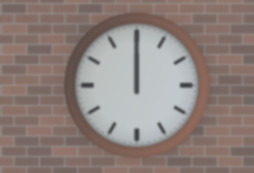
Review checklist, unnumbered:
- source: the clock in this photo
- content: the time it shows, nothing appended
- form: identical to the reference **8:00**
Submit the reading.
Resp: **12:00**
